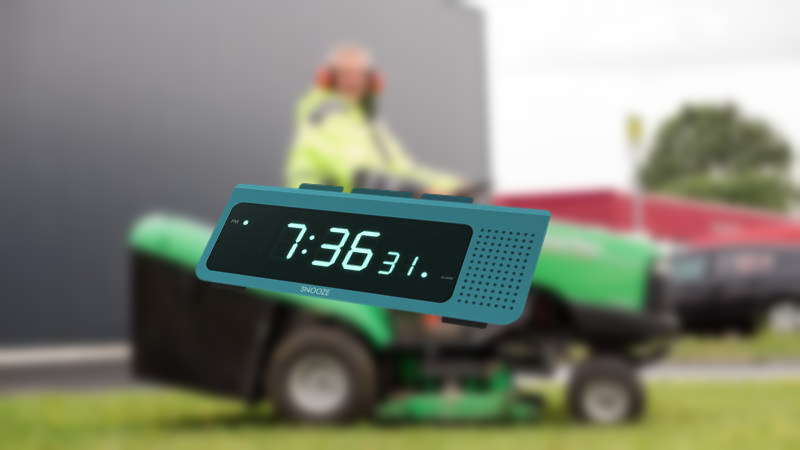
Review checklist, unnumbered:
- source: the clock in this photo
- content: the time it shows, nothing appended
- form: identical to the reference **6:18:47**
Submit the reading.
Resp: **7:36:31**
